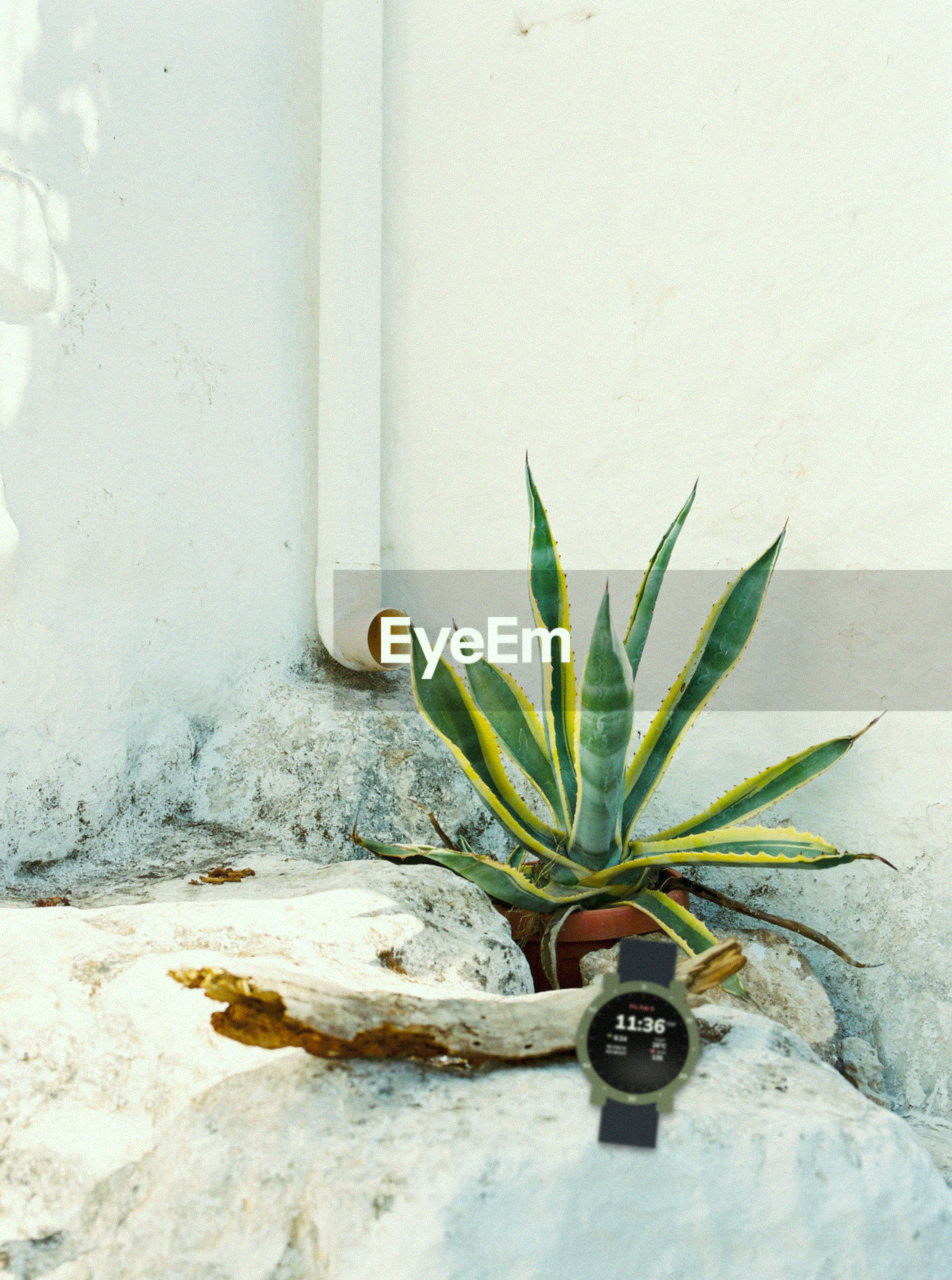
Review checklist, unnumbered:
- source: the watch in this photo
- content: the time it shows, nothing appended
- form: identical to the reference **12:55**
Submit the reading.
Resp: **11:36**
